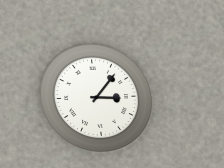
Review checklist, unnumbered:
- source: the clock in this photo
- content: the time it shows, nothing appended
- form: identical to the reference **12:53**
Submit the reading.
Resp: **3:07**
